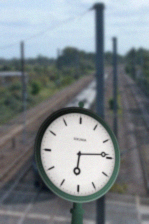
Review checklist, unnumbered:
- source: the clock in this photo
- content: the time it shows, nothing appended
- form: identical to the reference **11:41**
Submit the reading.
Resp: **6:14**
